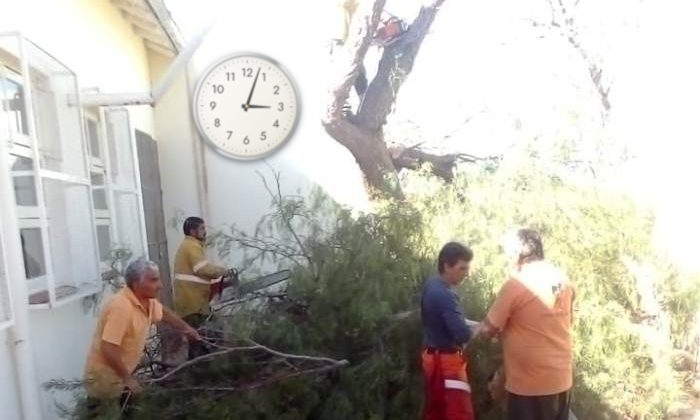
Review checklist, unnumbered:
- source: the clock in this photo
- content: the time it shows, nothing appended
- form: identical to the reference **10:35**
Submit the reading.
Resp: **3:03**
